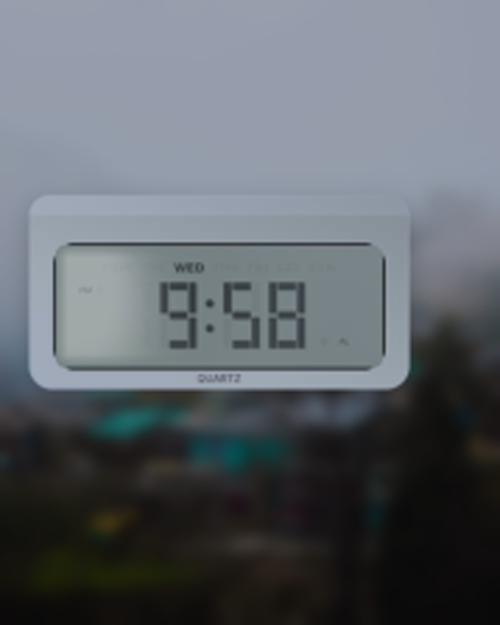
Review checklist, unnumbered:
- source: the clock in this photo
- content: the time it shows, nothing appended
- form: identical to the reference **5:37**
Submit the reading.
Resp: **9:58**
